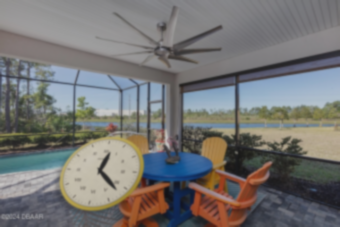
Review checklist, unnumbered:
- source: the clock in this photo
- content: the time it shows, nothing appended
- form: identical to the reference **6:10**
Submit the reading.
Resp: **12:22**
